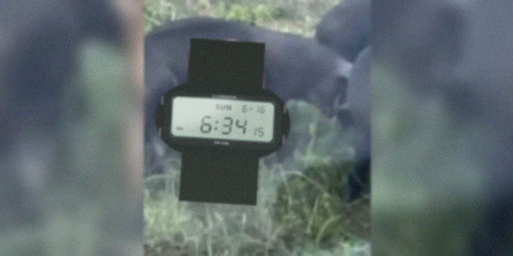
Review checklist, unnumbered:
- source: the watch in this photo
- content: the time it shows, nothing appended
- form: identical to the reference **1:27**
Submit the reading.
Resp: **6:34**
